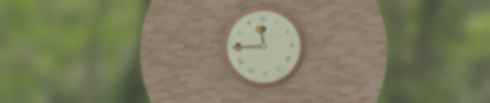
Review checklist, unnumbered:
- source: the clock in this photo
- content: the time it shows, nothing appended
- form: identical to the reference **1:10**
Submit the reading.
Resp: **11:45**
